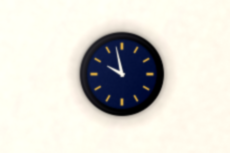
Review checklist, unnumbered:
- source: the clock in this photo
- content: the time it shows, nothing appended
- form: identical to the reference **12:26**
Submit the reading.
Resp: **9:58**
